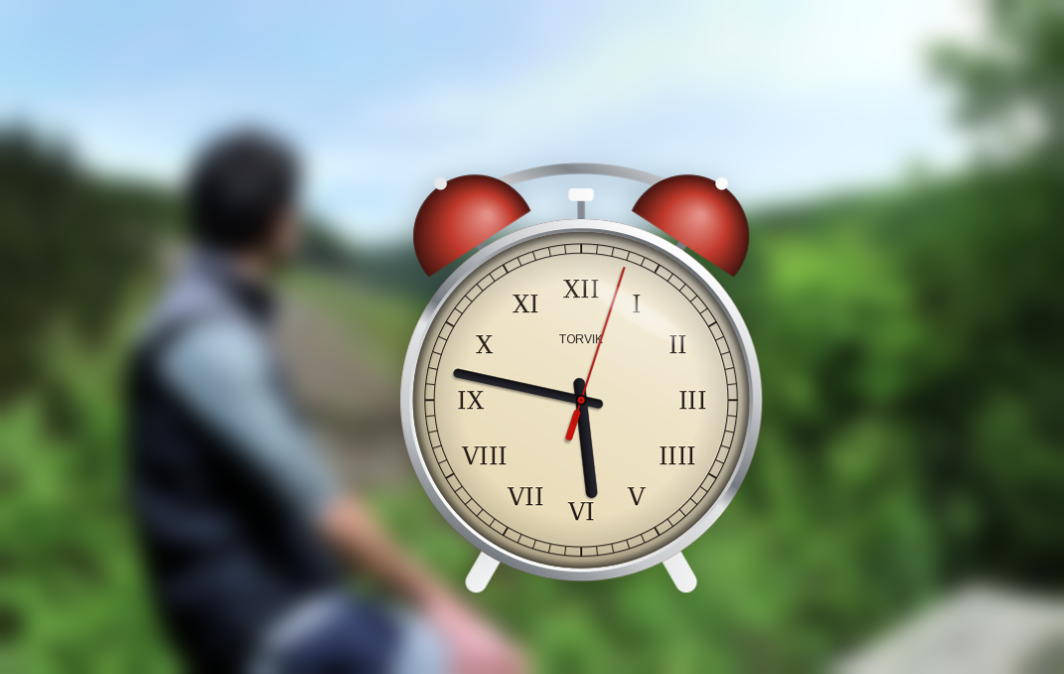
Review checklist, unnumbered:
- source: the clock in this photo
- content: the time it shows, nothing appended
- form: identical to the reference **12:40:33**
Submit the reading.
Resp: **5:47:03**
